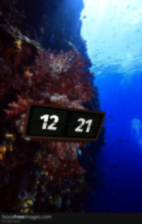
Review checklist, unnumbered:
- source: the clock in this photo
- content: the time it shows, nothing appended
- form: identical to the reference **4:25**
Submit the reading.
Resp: **12:21**
